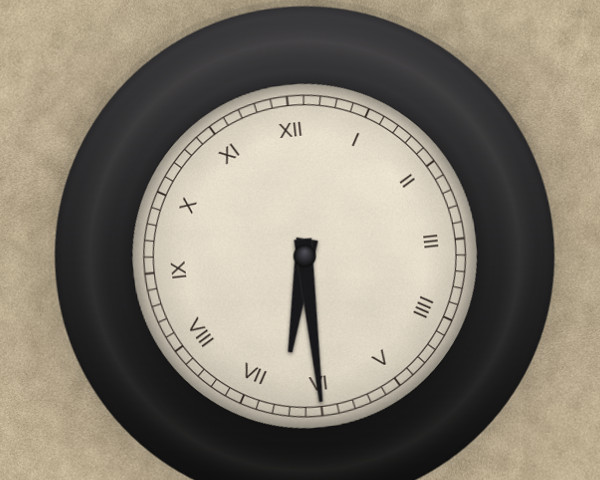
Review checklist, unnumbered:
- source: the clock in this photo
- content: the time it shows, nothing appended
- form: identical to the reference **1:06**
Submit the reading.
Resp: **6:30**
